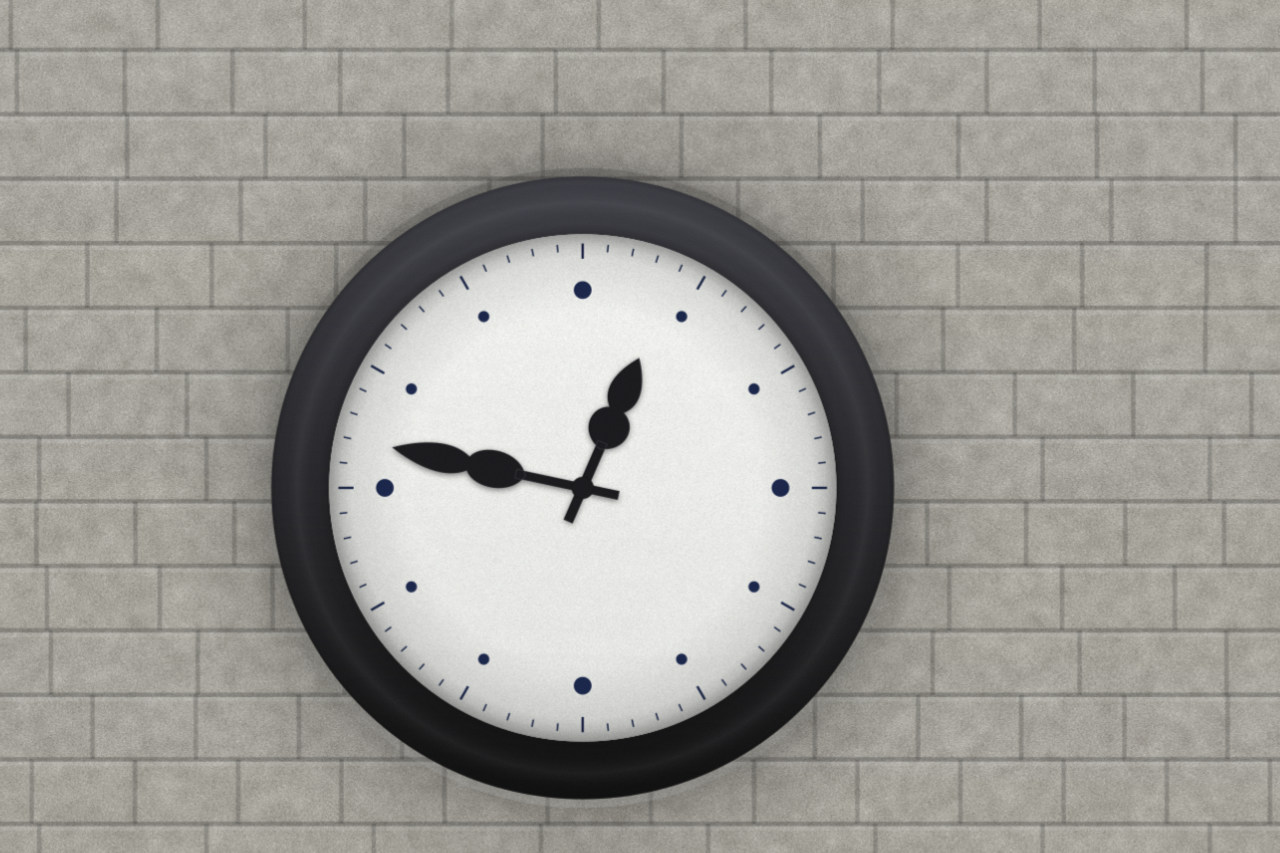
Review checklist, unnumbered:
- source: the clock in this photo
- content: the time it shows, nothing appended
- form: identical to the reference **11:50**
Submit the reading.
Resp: **12:47**
